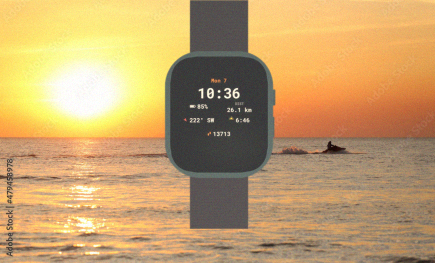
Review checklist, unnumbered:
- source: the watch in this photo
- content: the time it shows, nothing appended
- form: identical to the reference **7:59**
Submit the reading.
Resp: **10:36**
